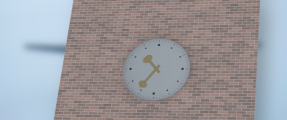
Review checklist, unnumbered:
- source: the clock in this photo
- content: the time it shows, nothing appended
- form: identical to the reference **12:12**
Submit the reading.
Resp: **10:36**
